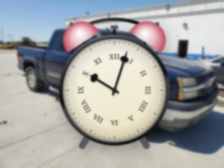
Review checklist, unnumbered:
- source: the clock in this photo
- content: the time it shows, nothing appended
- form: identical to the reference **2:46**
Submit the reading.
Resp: **10:03**
